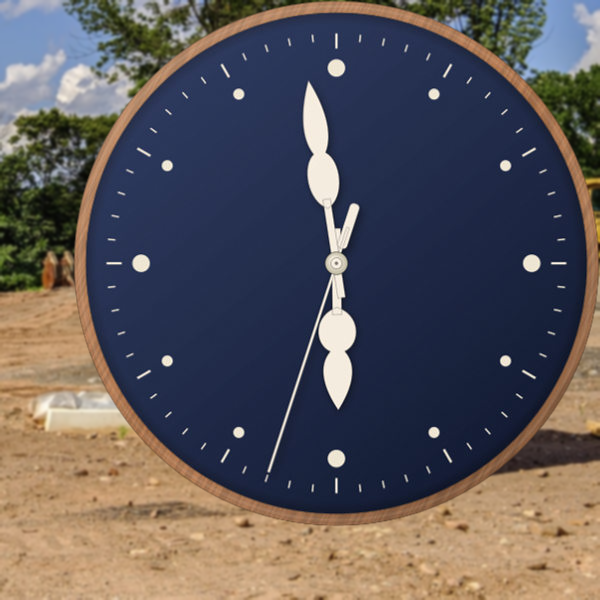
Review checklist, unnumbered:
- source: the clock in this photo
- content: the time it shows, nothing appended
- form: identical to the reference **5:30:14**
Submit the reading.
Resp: **5:58:33**
